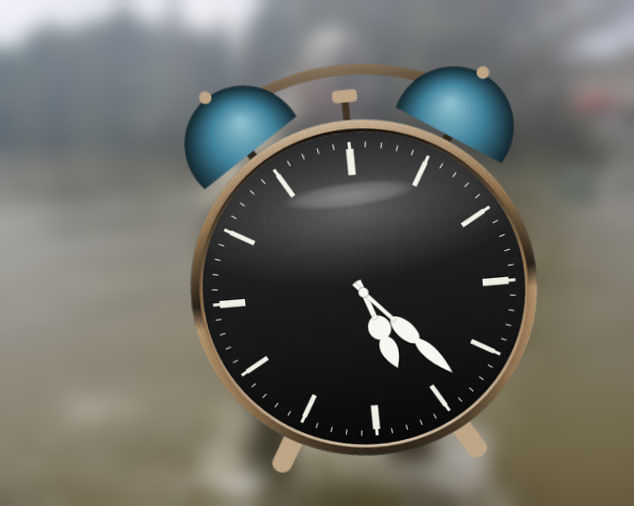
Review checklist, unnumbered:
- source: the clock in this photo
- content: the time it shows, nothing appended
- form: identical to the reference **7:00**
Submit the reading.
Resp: **5:23**
